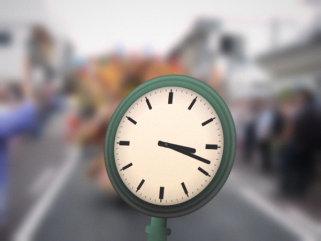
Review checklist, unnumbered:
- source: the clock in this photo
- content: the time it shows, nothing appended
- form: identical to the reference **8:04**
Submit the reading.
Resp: **3:18**
